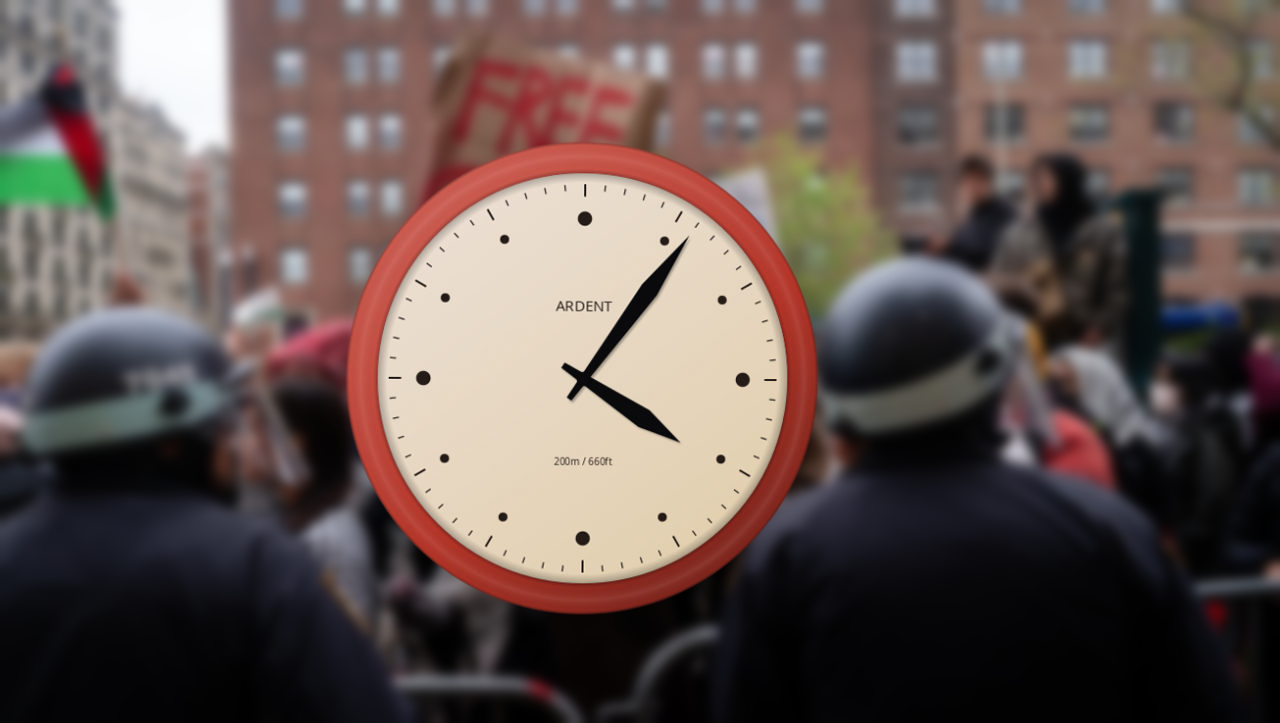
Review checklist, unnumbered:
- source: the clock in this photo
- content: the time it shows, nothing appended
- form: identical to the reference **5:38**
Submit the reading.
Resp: **4:06**
